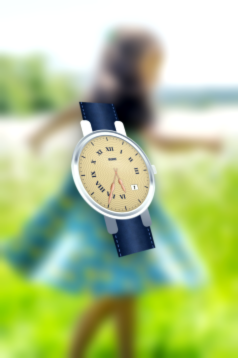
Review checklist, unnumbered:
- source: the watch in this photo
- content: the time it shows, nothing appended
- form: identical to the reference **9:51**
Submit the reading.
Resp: **5:35**
